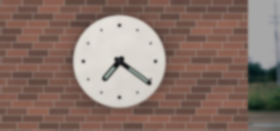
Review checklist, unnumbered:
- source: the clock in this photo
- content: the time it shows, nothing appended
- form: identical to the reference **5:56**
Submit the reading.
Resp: **7:21**
